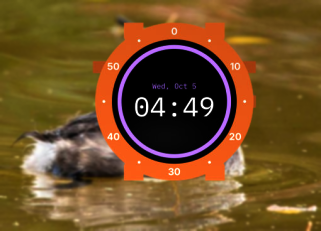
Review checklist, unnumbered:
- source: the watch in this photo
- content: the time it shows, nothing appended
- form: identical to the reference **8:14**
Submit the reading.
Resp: **4:49**
